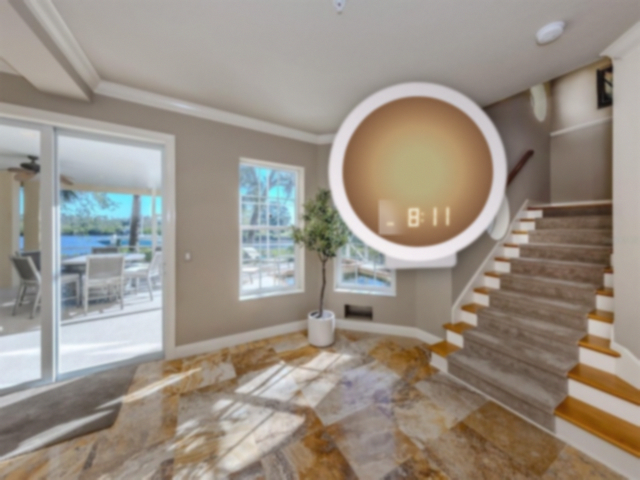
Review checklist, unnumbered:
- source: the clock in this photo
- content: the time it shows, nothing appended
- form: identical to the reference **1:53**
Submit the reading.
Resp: **8:11**
